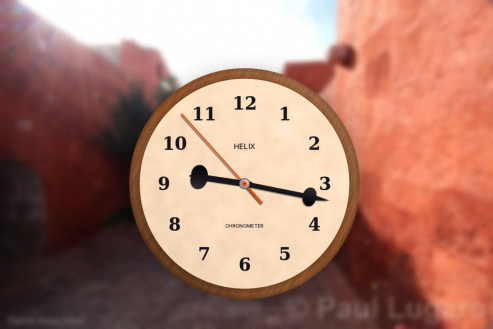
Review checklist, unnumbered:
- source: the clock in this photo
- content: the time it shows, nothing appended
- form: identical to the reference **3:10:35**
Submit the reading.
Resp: **9:16:53**
